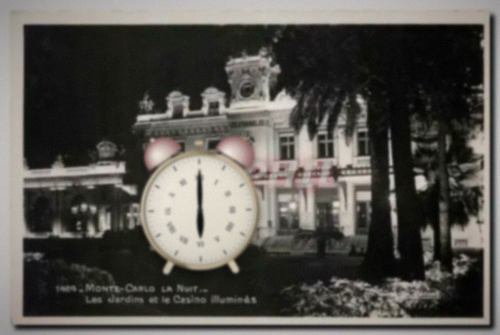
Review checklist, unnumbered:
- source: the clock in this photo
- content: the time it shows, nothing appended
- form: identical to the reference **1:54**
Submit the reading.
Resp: **6:00**
